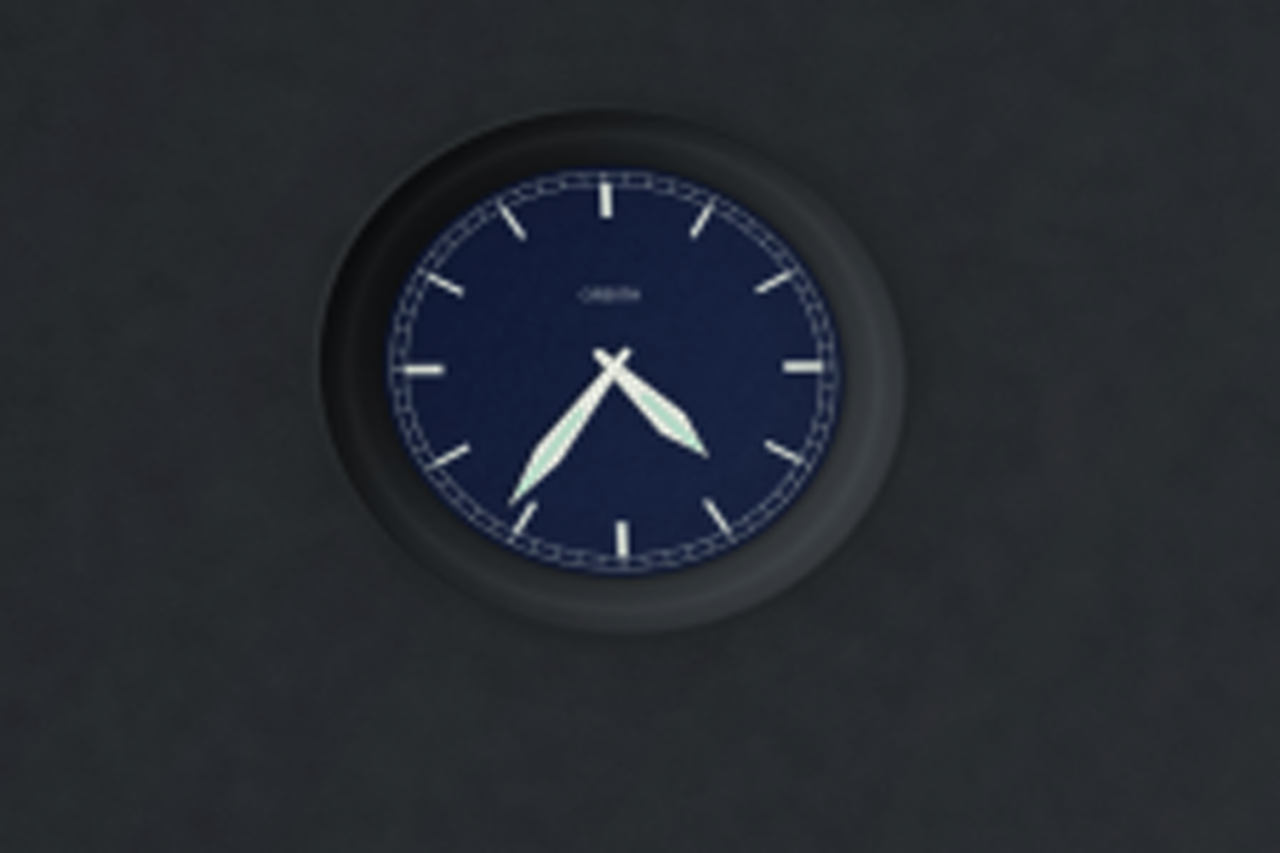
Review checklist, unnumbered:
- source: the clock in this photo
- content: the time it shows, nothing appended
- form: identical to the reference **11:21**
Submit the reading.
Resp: **4:36**
